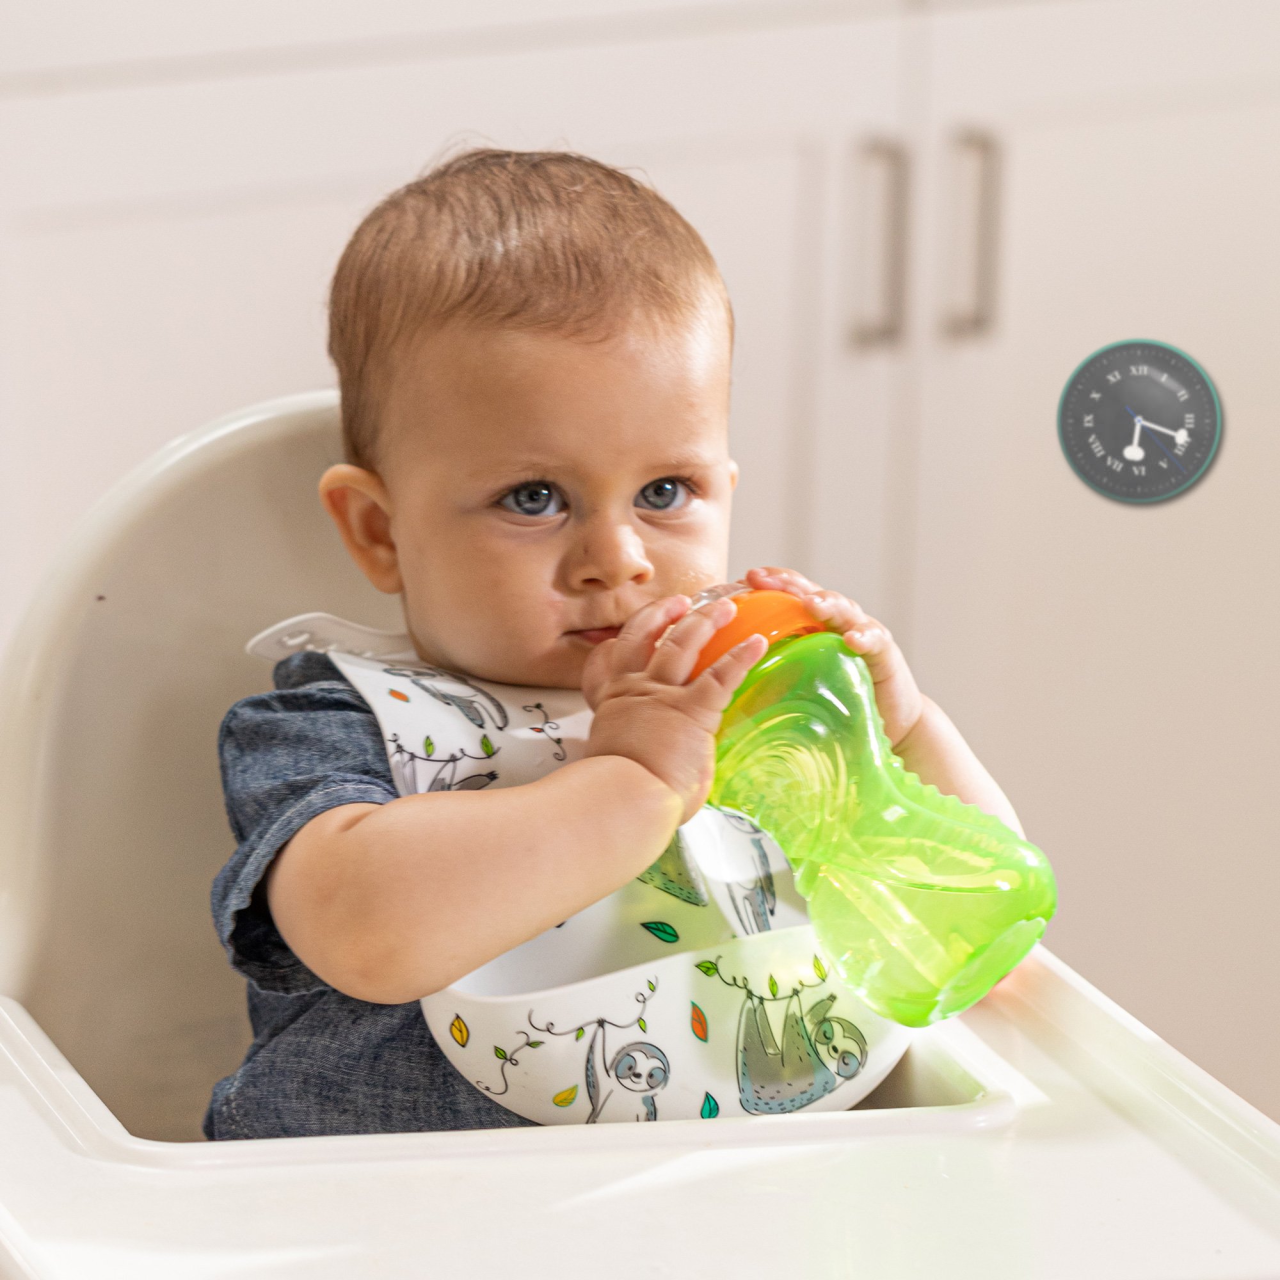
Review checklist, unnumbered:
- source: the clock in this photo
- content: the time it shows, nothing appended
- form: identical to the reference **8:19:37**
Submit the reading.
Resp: **6:18:23**
